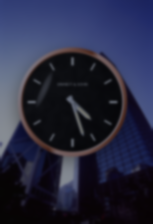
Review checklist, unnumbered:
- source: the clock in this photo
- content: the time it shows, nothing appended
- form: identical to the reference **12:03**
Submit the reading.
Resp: **4:27**
